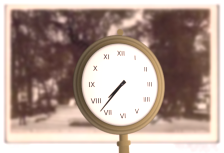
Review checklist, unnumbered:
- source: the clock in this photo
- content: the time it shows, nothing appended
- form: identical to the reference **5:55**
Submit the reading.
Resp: **7:37**
